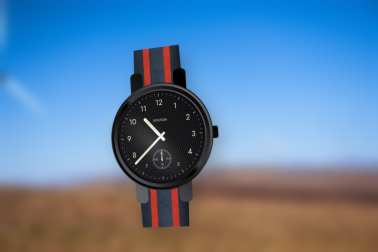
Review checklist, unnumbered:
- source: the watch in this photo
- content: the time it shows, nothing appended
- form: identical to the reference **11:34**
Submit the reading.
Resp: **10:38**
